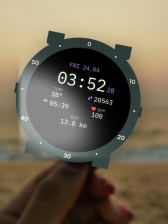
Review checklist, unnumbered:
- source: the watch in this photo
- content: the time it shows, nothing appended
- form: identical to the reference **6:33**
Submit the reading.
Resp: **3:52**
